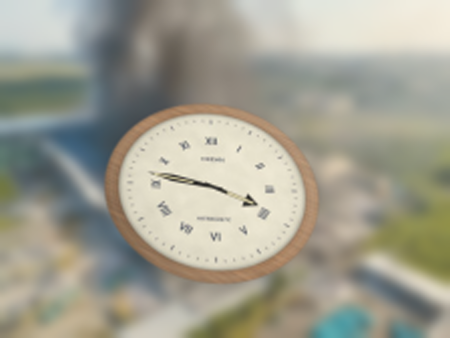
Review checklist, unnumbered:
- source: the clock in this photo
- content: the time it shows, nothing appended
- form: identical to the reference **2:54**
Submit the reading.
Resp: **3:47**
